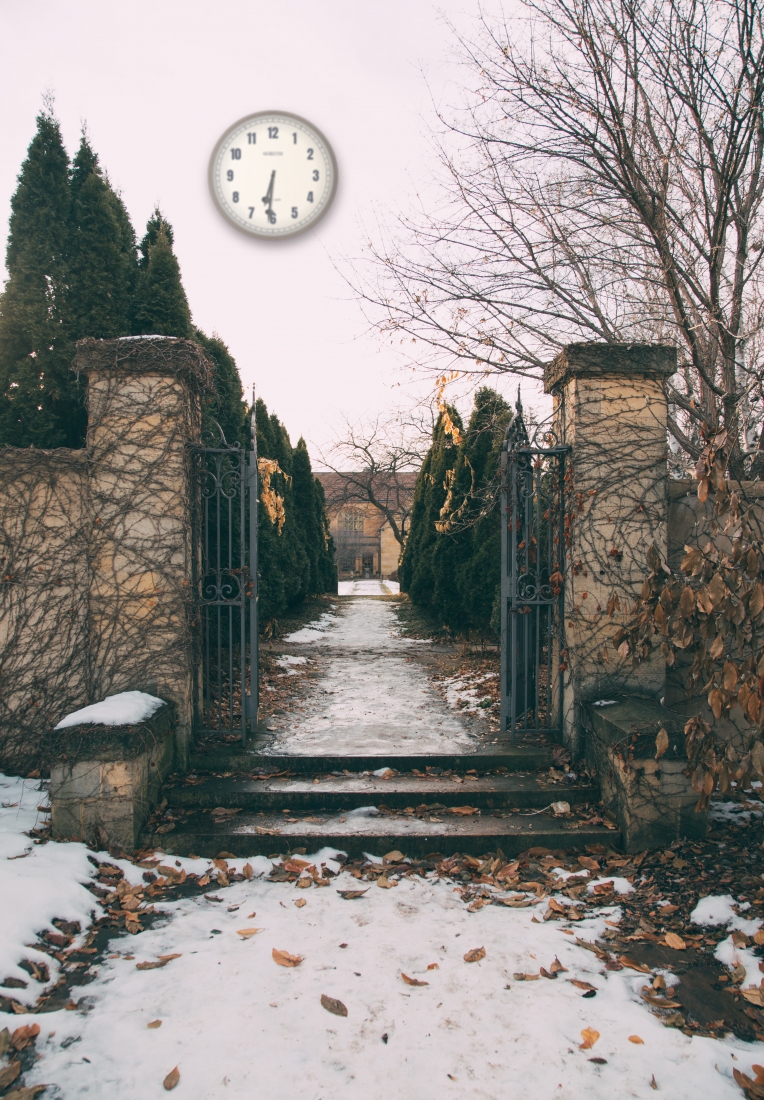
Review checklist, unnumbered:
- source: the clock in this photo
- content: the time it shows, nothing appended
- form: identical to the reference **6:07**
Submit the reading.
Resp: **6:31**
